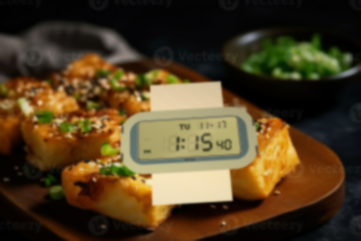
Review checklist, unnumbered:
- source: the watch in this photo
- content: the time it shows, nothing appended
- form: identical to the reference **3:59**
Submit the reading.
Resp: **1:15**
